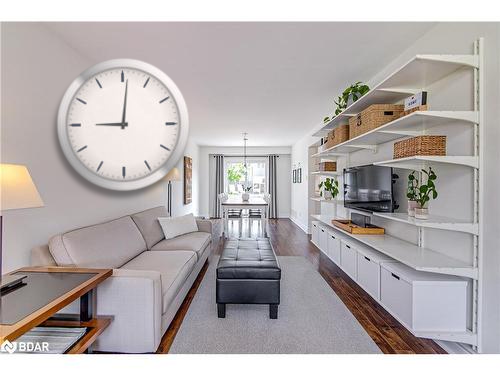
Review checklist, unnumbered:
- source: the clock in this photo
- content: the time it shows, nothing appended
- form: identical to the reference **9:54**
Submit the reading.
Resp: **9:01**
